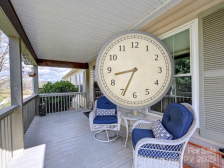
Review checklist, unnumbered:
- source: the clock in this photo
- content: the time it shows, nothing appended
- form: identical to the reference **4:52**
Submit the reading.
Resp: **8:34**
